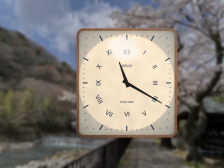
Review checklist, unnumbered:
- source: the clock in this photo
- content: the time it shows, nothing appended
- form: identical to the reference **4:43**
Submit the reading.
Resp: **11:20**
